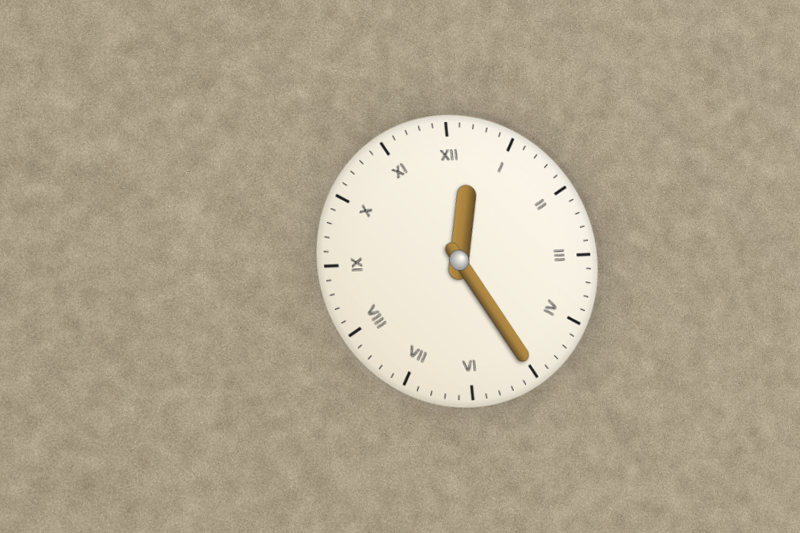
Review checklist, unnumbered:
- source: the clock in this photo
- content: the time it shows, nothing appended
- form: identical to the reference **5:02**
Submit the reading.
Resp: **12:25**
